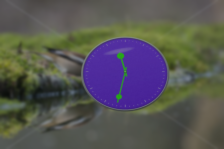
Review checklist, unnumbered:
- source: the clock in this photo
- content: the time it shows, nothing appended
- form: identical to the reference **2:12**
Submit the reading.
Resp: **11:32**
